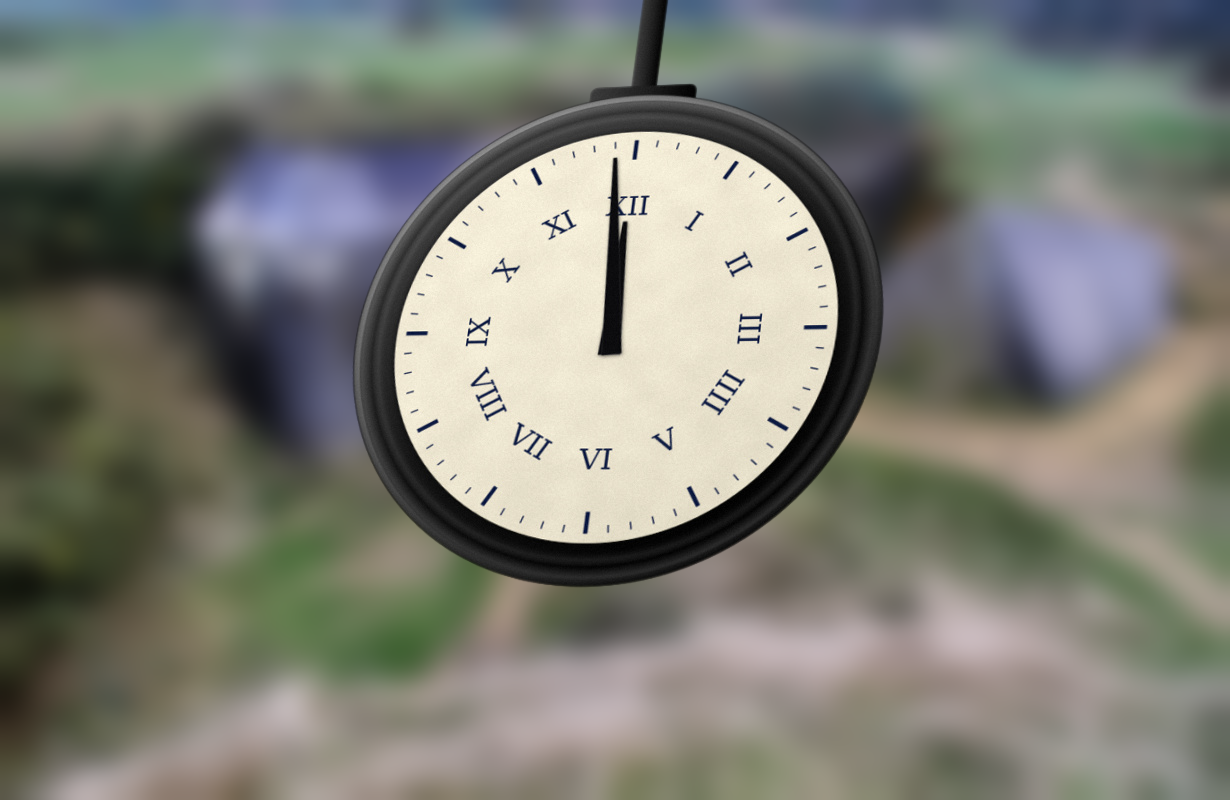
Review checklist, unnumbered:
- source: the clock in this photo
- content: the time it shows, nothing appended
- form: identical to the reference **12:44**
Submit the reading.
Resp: **11:59**
